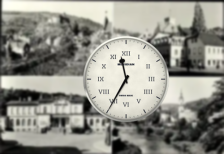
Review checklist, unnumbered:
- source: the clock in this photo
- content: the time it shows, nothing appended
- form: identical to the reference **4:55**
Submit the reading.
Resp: **11:35**
